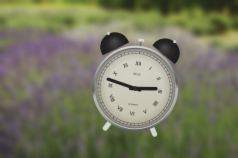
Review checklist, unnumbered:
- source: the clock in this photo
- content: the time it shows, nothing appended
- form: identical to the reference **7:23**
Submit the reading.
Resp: **2:47**
